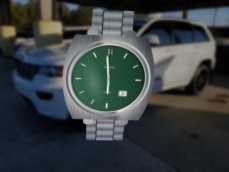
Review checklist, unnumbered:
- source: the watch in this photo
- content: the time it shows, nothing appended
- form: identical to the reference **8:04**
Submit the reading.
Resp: **5:59**
